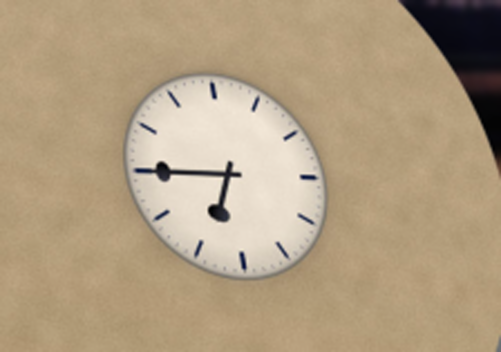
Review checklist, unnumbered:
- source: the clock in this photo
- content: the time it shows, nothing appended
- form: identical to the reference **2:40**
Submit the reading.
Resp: **6:45**
